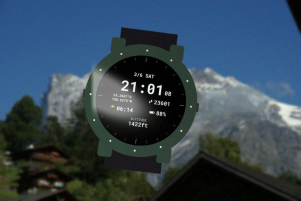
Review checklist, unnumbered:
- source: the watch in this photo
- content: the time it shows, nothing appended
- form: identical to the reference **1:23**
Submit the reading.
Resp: **21:01**
